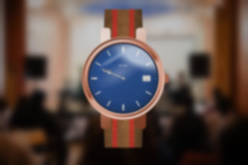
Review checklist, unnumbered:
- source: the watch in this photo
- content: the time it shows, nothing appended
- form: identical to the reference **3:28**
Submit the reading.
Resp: **9:49**
